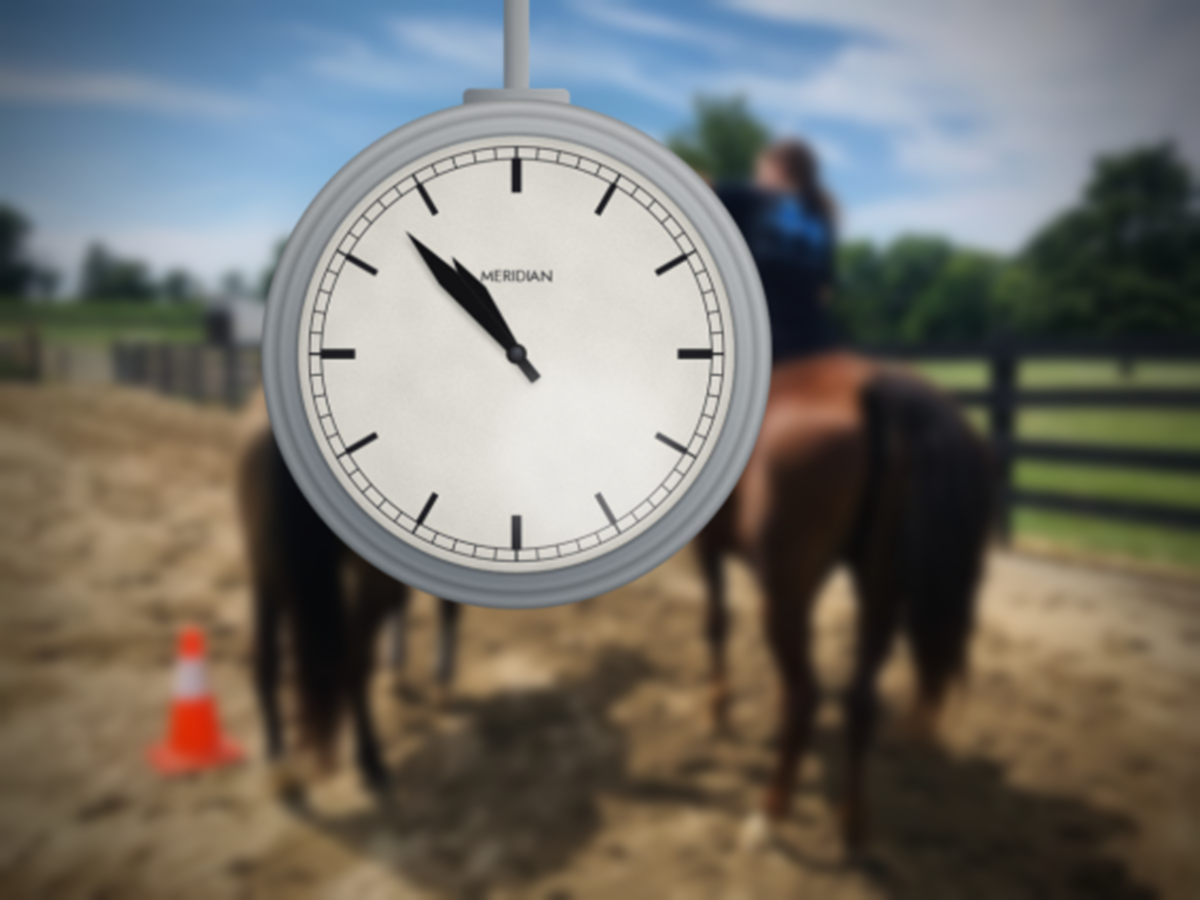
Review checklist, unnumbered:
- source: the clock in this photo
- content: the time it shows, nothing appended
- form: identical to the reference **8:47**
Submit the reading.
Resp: **10:53**
